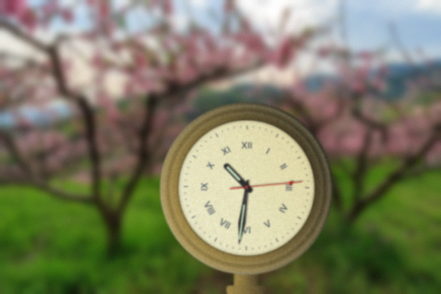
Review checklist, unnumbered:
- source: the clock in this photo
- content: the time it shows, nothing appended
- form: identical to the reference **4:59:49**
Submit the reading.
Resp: **10:31:14**
